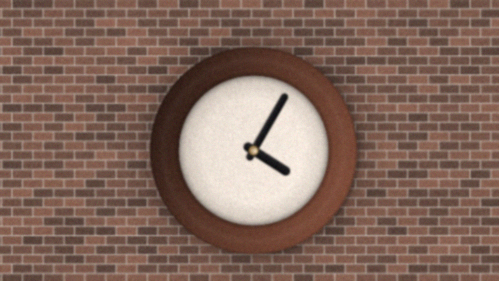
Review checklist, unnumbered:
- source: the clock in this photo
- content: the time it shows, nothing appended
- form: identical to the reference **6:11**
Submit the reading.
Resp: **4:05**
